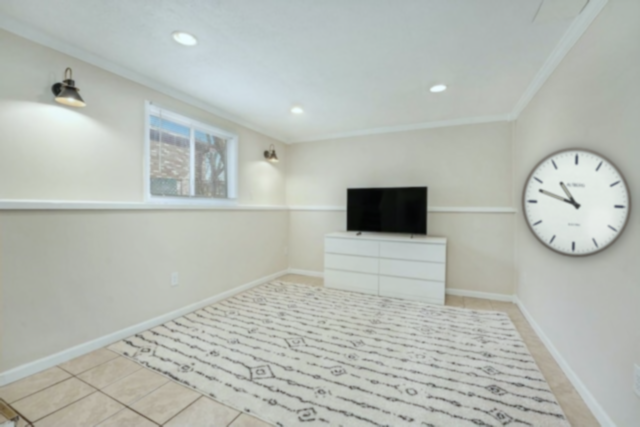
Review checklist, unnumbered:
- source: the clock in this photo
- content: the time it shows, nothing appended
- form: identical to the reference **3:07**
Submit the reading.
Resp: **10:48**
